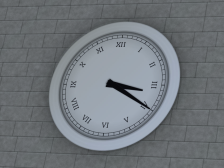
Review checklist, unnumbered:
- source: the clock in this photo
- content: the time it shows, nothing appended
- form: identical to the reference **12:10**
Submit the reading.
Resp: **3:20**
